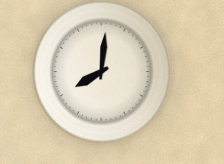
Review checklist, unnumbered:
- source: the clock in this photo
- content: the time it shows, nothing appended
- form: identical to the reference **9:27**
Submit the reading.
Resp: **8:01**
